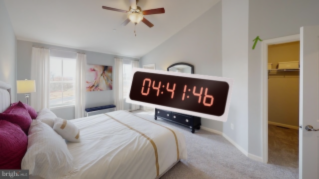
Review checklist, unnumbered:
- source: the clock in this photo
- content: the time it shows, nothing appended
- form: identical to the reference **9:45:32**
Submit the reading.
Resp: **4:41:46**
